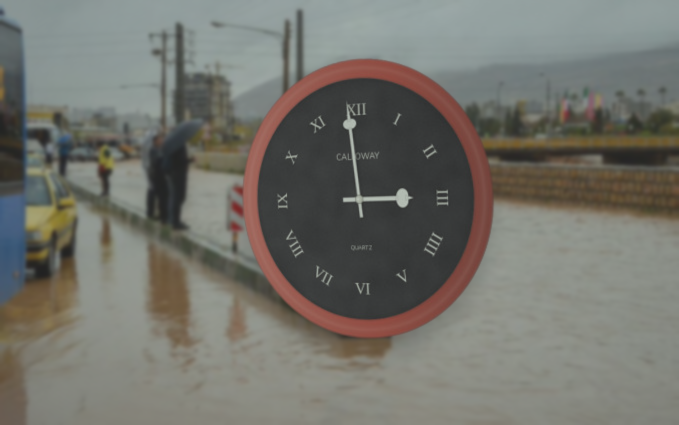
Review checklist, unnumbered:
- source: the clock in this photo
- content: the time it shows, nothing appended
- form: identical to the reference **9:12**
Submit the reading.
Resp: **2:59**
